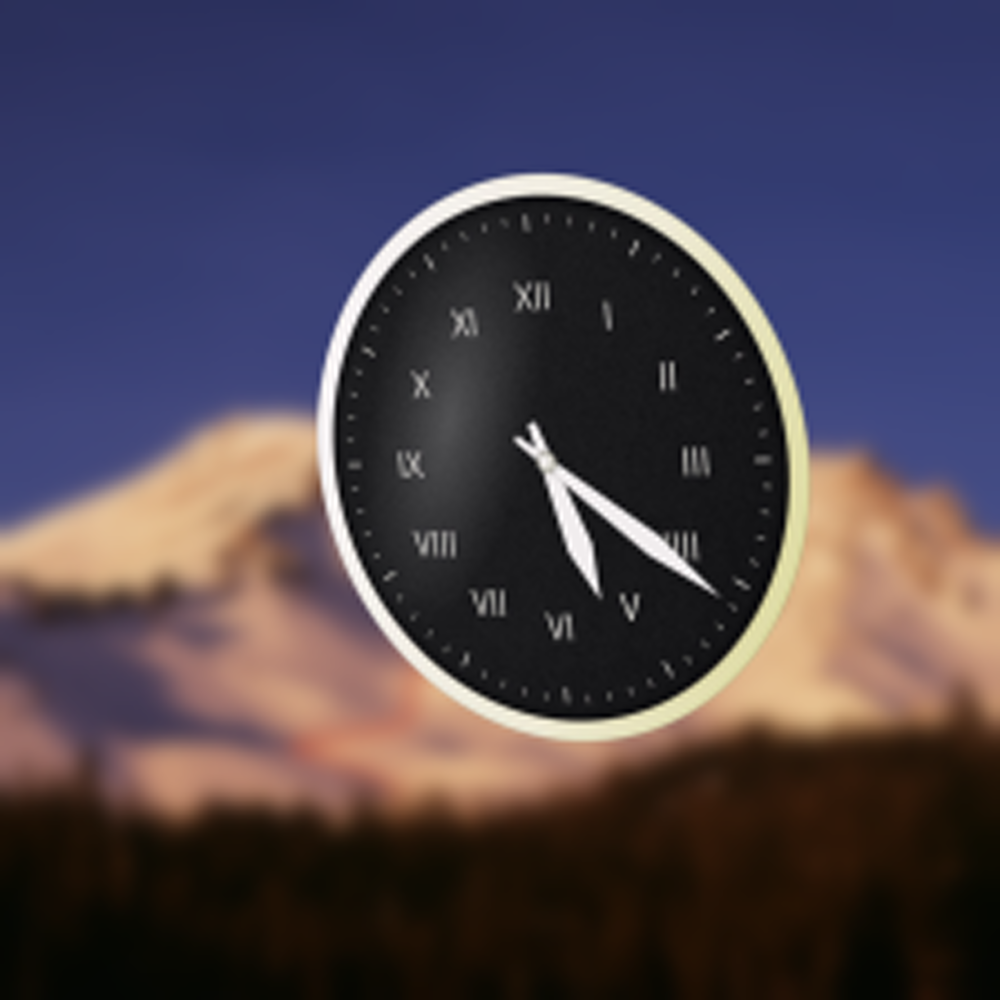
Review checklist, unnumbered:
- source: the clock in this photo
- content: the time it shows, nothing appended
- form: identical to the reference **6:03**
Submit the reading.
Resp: **5:21**
